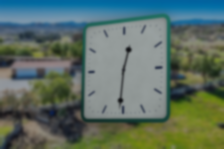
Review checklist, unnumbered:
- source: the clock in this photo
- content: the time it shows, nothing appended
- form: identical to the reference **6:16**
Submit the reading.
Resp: **12:31**
